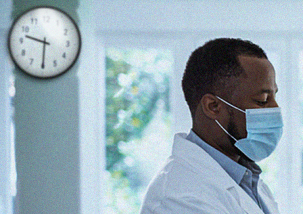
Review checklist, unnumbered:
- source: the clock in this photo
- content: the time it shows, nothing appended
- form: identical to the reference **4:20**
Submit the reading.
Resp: **9:30**
